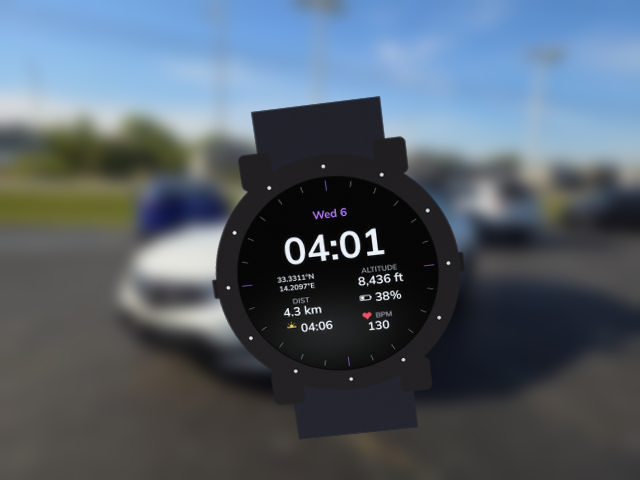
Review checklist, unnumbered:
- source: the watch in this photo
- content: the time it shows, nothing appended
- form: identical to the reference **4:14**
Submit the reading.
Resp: **4:01**
